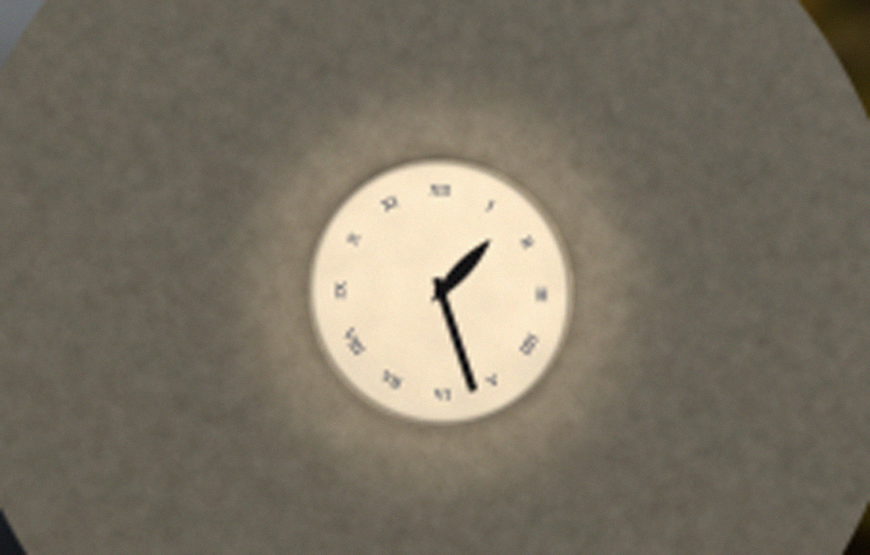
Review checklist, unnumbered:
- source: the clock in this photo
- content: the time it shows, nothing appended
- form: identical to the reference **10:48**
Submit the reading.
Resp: **1:27**
